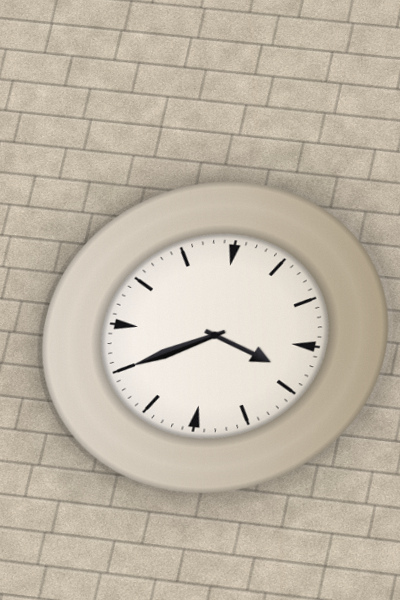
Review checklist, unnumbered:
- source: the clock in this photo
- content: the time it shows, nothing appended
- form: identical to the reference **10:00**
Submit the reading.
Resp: **3:40**
